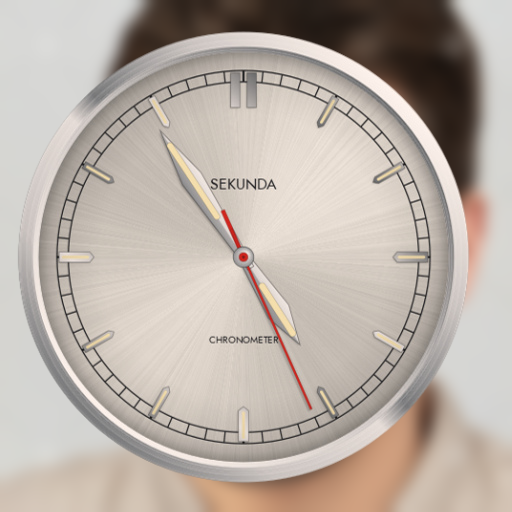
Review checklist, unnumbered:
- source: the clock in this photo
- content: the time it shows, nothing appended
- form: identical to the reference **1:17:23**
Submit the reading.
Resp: **4:54:26**
